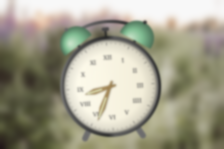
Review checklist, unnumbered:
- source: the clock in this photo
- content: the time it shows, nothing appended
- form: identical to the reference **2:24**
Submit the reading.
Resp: **8:34**
